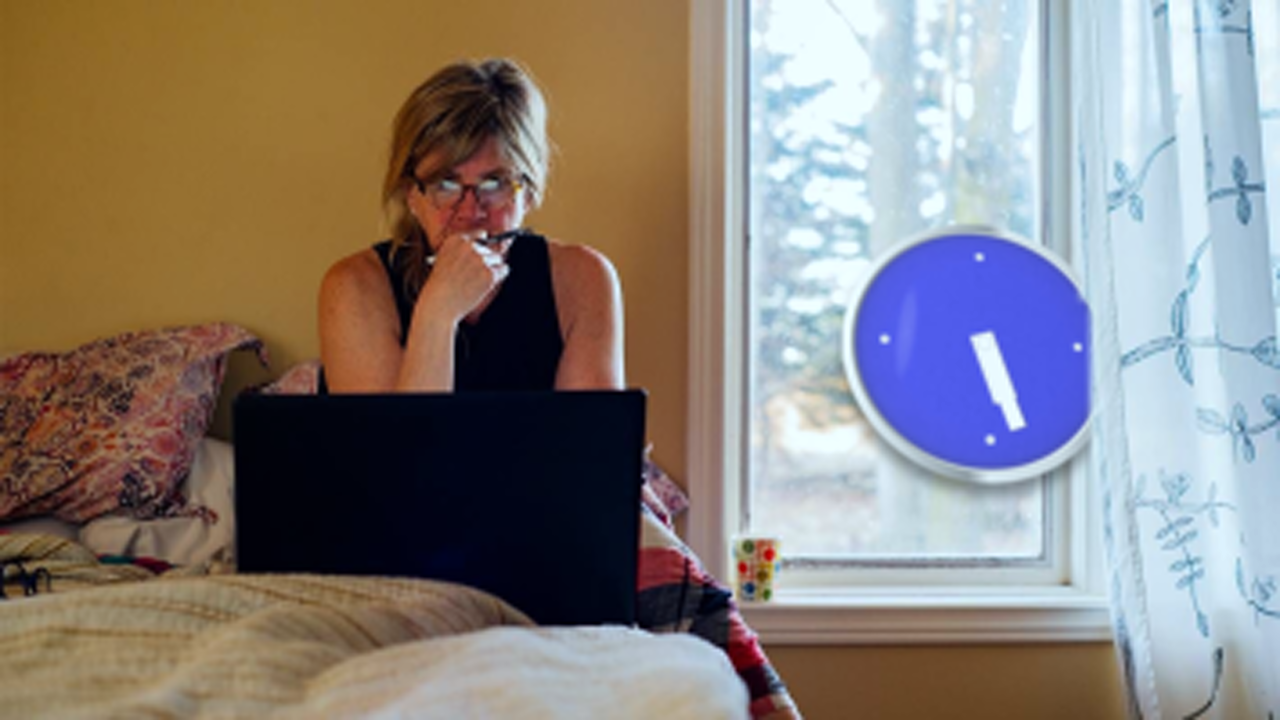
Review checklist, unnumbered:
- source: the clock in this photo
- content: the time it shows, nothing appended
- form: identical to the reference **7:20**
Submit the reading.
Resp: **5:27**
